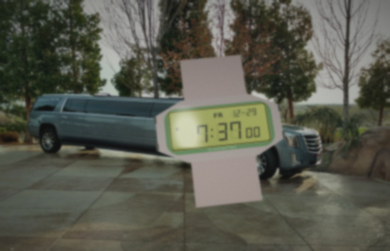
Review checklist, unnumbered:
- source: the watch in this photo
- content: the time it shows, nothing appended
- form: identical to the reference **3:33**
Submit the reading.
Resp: **7:37**
